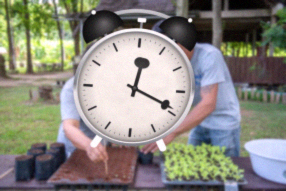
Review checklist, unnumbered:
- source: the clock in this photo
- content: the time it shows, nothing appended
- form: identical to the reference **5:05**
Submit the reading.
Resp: **12:19**
